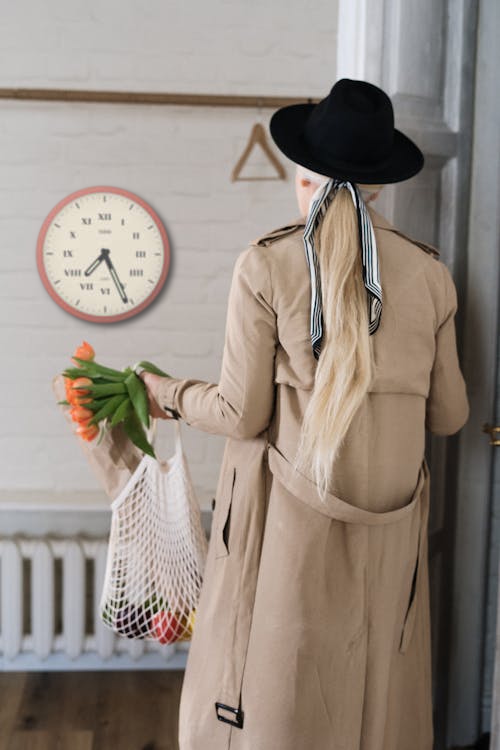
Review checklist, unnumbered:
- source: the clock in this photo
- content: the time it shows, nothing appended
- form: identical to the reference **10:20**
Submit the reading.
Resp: **7:26**
